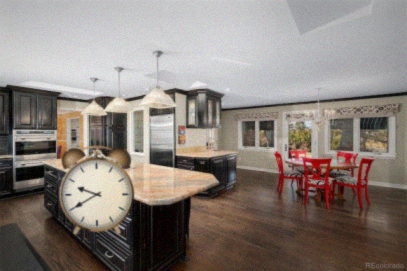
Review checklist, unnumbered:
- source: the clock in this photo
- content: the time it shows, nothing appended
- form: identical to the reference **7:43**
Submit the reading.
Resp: **9:40**
